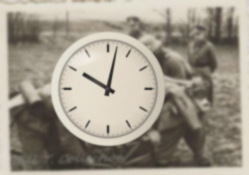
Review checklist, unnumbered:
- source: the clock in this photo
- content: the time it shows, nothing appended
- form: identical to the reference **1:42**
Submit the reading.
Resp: **10:02**
